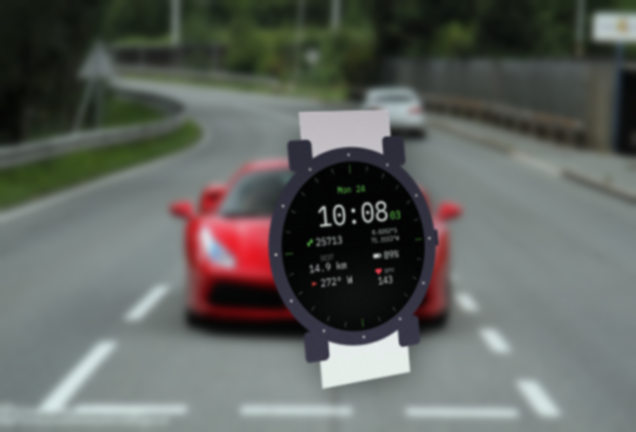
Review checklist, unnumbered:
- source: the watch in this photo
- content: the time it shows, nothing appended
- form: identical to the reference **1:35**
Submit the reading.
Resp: **10:08**
